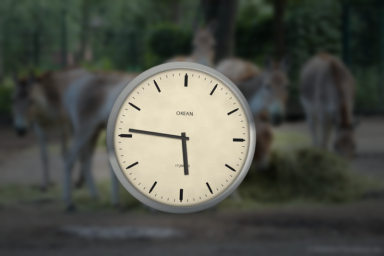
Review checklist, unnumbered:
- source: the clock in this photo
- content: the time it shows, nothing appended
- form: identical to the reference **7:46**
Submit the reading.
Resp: **5:46**
